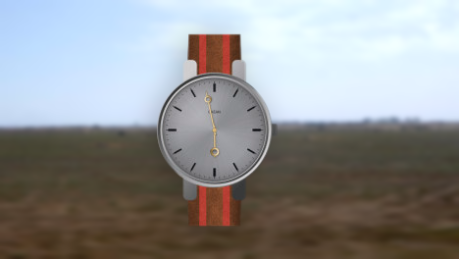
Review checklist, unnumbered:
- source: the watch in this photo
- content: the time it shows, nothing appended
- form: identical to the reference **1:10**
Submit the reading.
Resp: **5:58**
